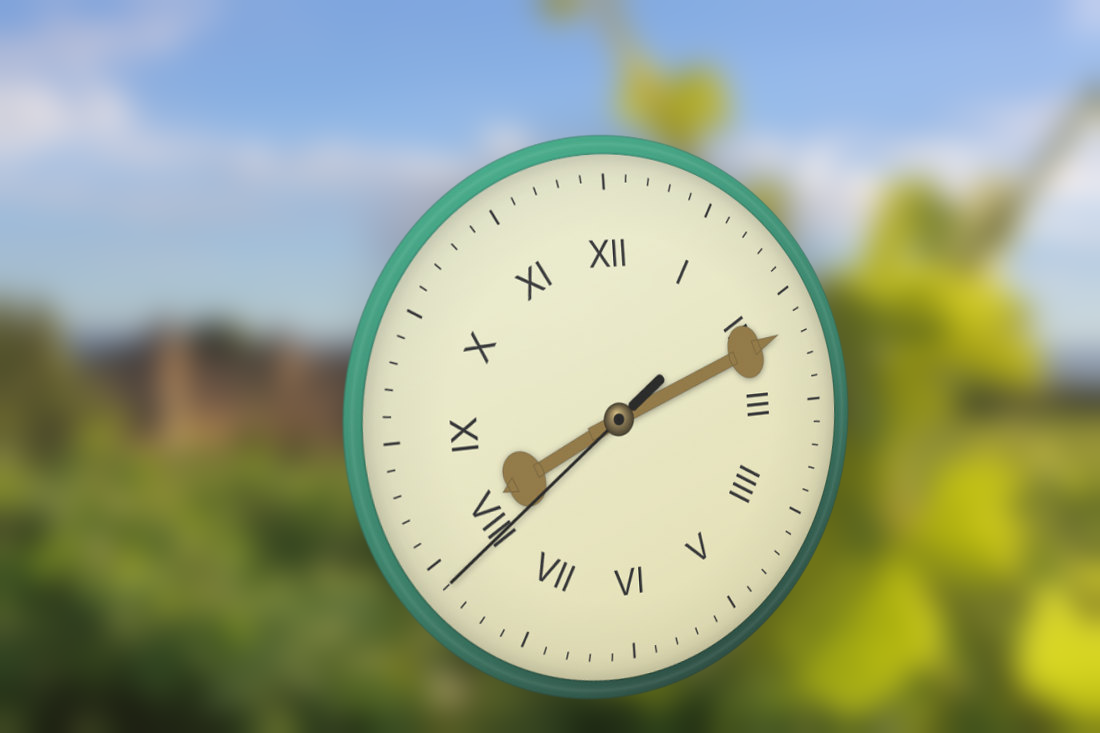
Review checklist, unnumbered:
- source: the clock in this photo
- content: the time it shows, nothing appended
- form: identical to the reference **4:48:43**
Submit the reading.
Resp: **8:11:39**
